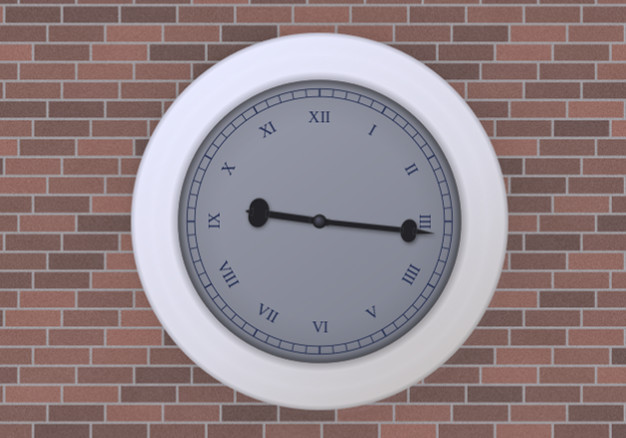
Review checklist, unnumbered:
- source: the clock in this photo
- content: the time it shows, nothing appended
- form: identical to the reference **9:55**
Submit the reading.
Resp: **9:16**
